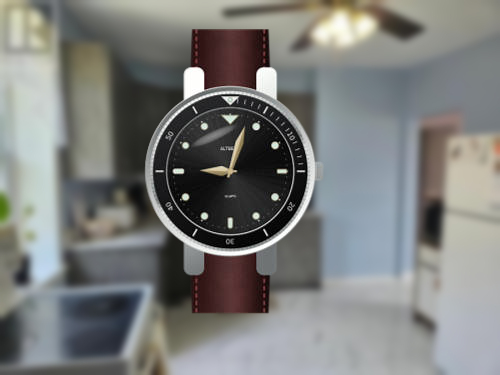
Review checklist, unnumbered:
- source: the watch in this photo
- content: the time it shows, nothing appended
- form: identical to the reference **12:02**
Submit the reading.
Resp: **9:03**
